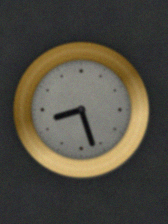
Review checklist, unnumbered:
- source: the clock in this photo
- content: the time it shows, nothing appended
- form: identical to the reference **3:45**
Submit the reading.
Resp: **8:27**
